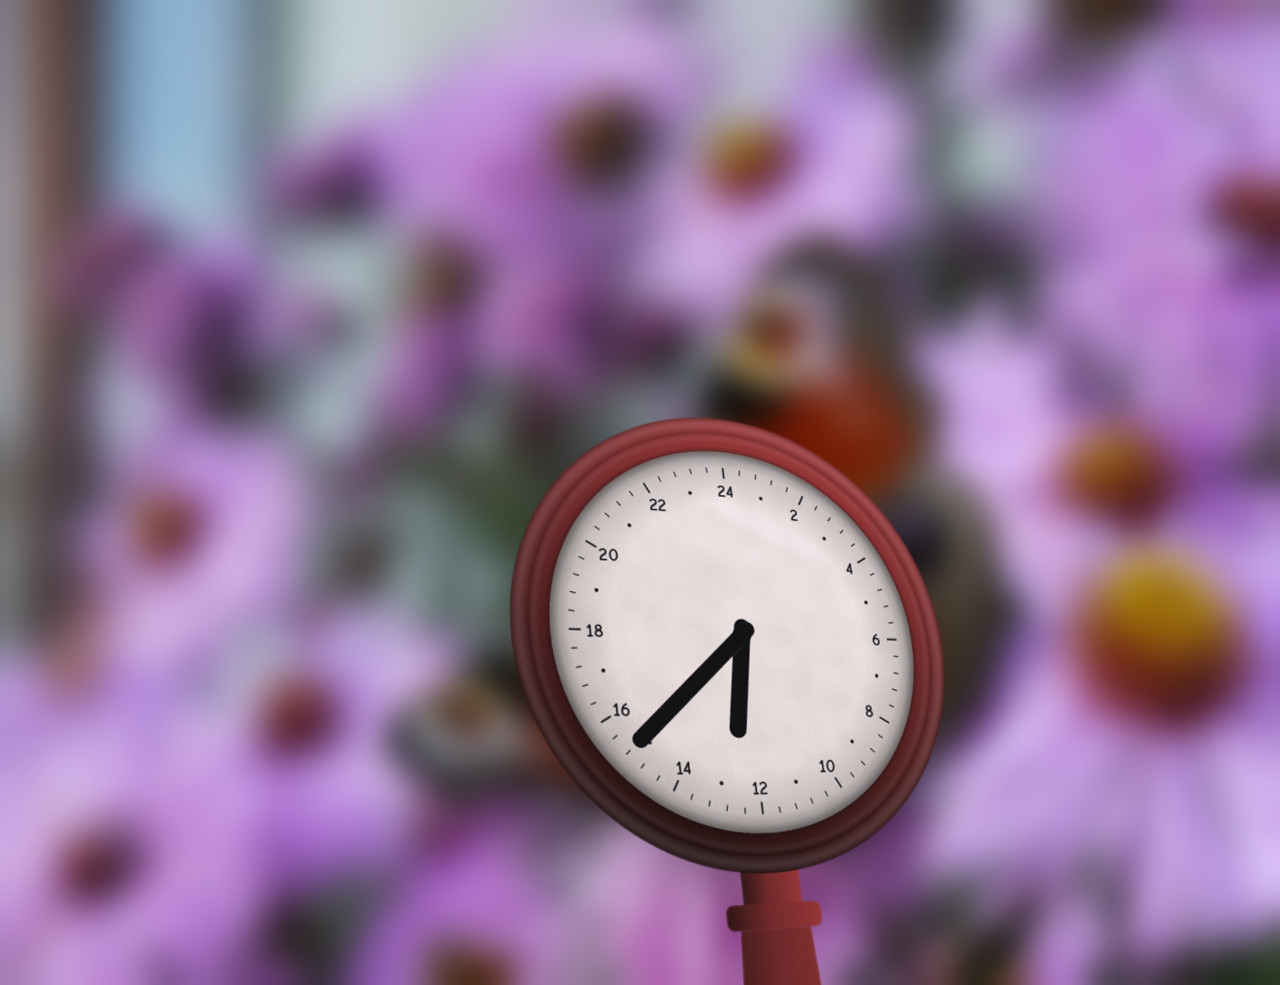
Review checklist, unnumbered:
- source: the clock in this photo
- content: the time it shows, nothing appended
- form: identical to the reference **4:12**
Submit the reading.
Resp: **12:38**
